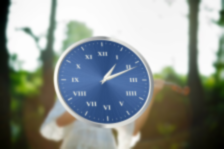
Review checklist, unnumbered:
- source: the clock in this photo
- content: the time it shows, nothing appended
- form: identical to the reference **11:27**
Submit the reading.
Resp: **1:11**
